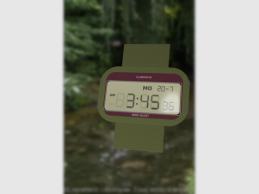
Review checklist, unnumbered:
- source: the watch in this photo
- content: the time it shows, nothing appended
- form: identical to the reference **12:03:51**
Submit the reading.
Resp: **3:45:36**
